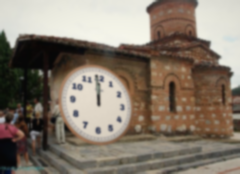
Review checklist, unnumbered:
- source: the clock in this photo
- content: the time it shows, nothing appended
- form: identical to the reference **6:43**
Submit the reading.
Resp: **11:59**
